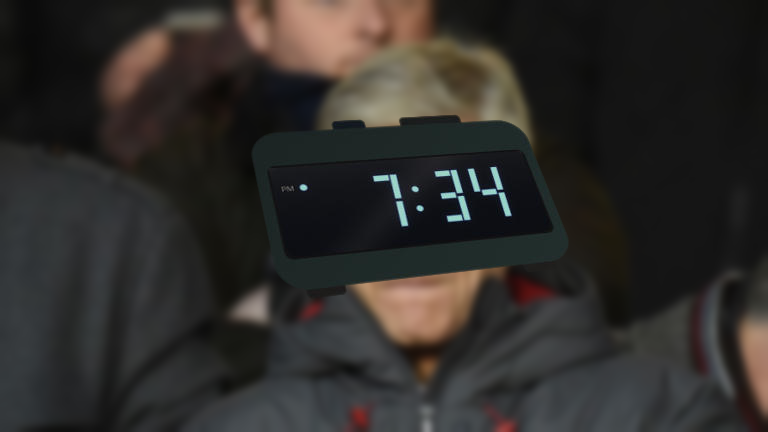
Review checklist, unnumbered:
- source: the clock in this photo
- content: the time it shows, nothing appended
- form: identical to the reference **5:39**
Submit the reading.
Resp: **7:34**
